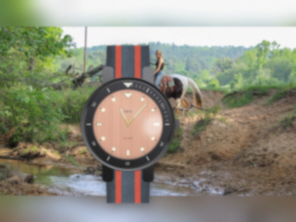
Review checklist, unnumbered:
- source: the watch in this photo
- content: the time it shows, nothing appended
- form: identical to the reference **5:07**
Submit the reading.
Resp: **11:07**
